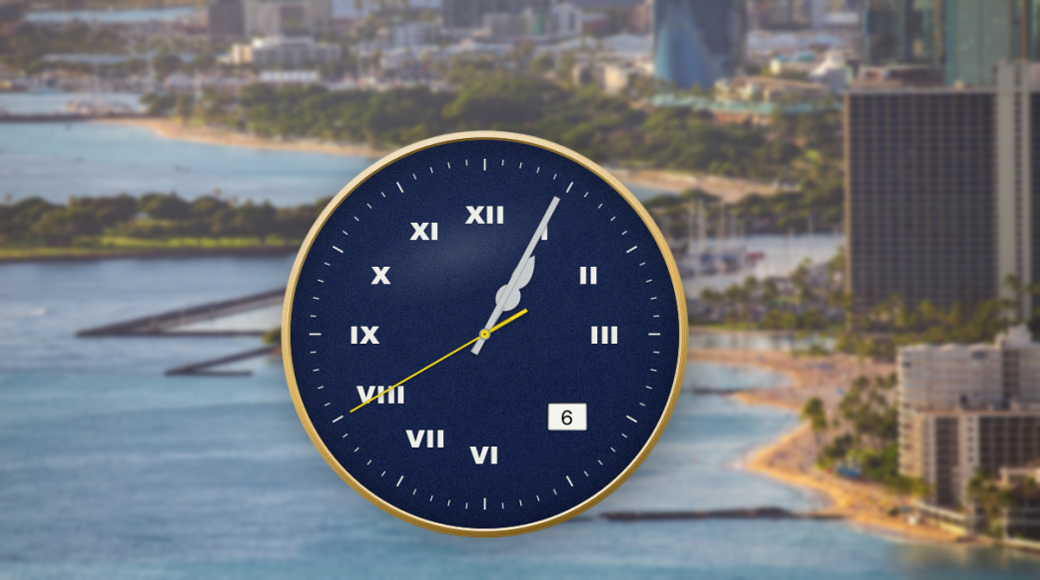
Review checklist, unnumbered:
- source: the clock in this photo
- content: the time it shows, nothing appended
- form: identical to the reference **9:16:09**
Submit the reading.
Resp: **1:04:40**
